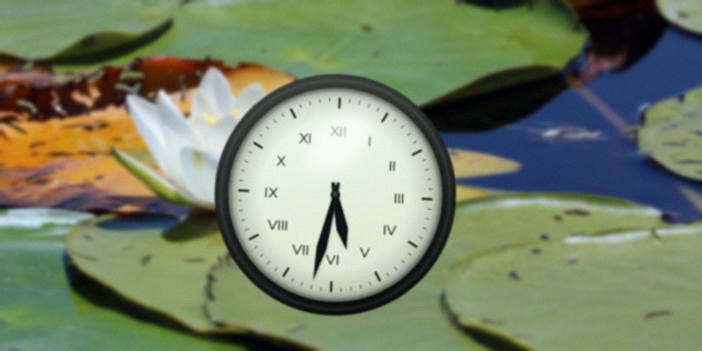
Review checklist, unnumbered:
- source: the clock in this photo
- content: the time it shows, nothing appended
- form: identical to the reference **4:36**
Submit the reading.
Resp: **5:32**
